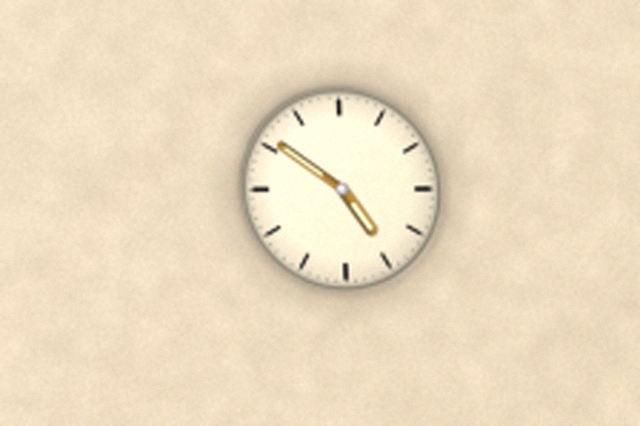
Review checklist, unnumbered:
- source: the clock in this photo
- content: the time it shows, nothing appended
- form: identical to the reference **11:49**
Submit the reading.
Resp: **4:51**
